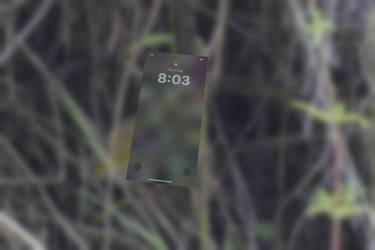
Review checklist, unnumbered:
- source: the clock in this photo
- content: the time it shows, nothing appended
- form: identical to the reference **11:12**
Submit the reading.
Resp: **8:03**
